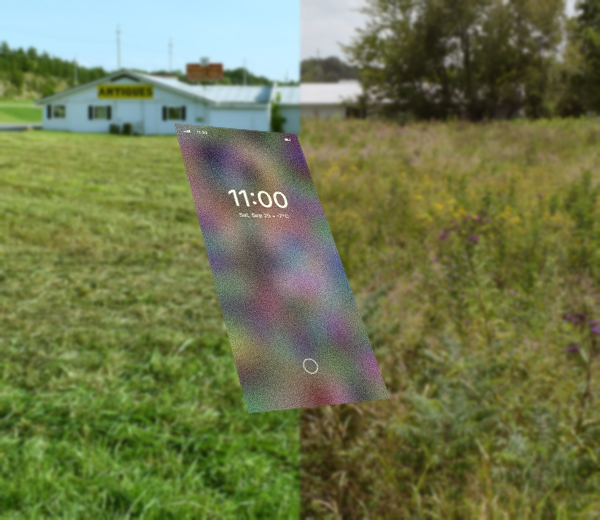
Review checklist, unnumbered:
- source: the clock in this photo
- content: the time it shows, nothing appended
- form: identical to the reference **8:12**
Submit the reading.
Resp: **11:00**
